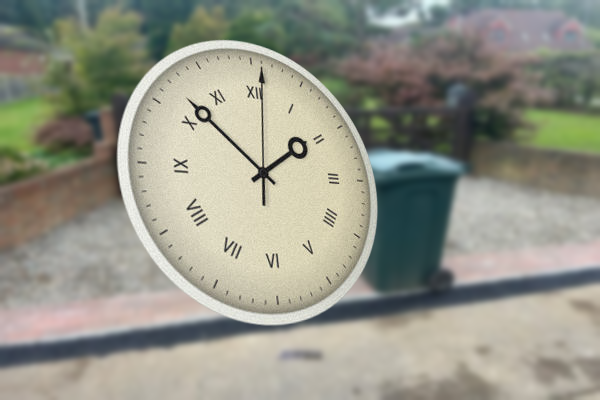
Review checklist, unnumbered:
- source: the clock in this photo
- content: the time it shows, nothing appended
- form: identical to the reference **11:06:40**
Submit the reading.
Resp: **1:52:01**
